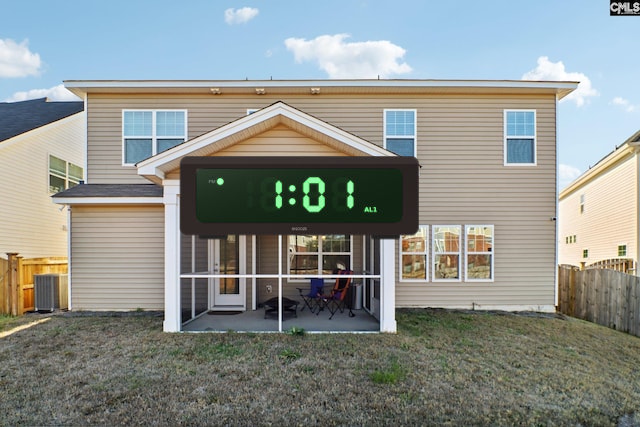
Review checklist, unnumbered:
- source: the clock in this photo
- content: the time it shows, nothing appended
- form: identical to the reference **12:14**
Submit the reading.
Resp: **1:01**
